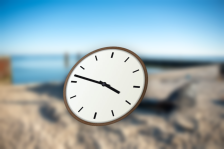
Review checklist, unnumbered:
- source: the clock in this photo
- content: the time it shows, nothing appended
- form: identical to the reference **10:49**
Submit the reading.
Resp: **3:47**
